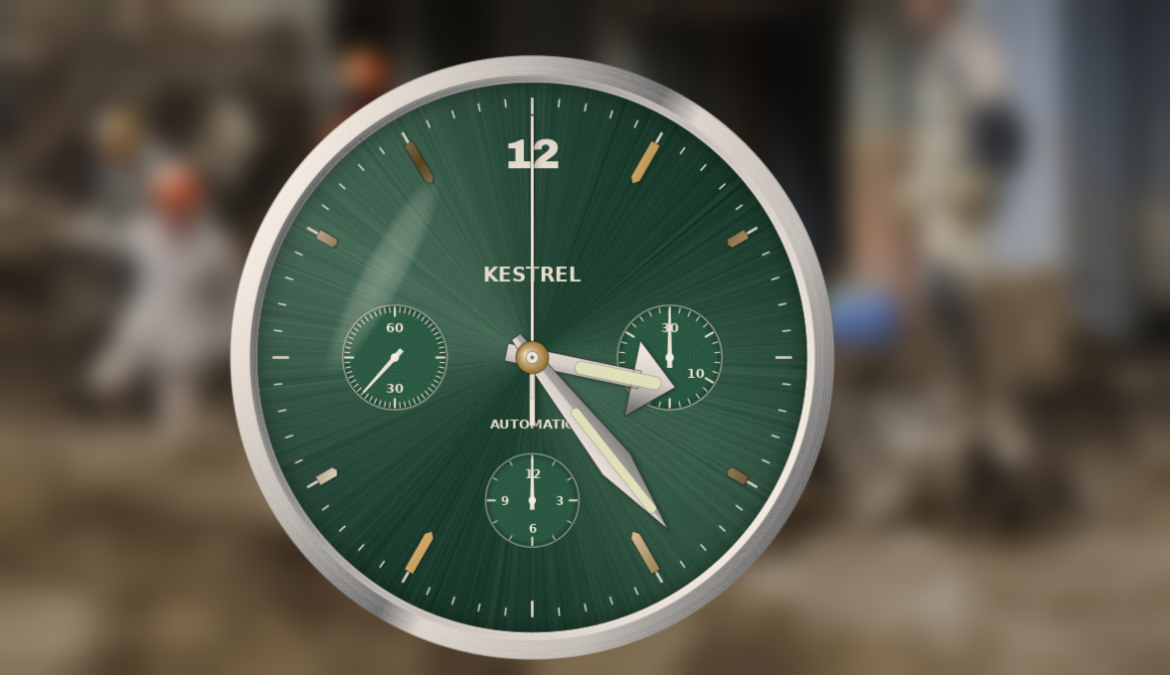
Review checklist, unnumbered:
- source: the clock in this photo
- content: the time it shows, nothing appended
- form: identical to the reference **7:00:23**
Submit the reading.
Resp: **3:23:37**
